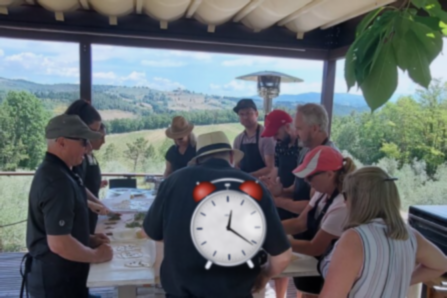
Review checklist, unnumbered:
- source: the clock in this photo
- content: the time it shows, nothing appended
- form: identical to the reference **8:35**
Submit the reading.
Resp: **12:21**
